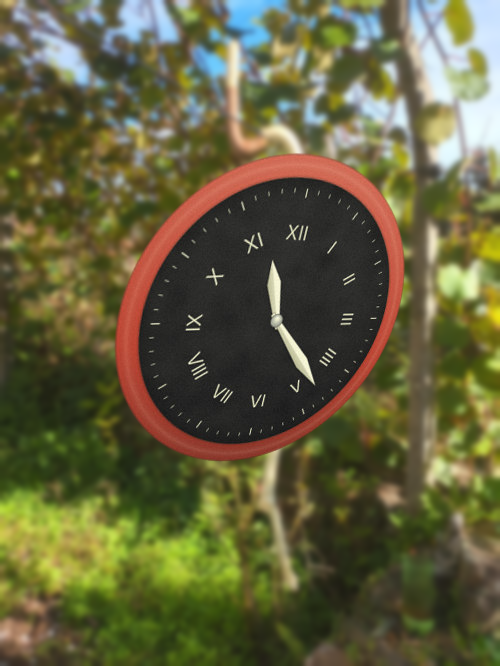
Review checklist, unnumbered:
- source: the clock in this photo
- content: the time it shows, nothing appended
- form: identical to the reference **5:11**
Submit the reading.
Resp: **11:23**
